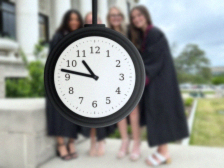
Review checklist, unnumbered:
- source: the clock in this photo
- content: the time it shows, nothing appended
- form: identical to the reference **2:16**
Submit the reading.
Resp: **10:47**
